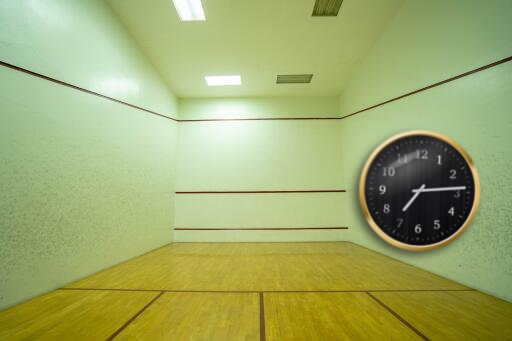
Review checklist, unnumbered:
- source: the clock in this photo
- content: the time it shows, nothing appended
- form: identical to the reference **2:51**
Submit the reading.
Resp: **7:14**
